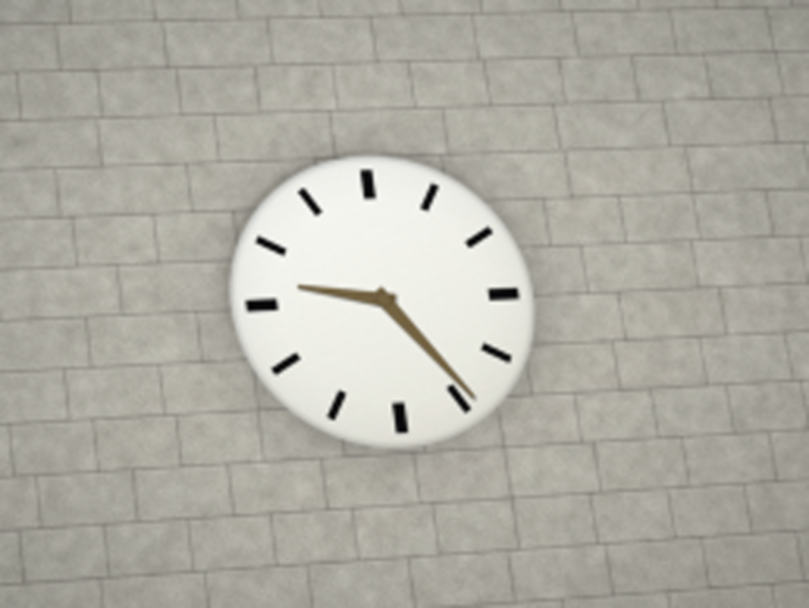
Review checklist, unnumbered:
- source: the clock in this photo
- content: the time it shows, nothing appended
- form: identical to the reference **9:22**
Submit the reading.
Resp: **9:24**
